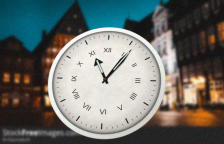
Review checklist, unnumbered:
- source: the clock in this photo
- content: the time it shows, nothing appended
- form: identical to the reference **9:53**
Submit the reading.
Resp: **11:06**
